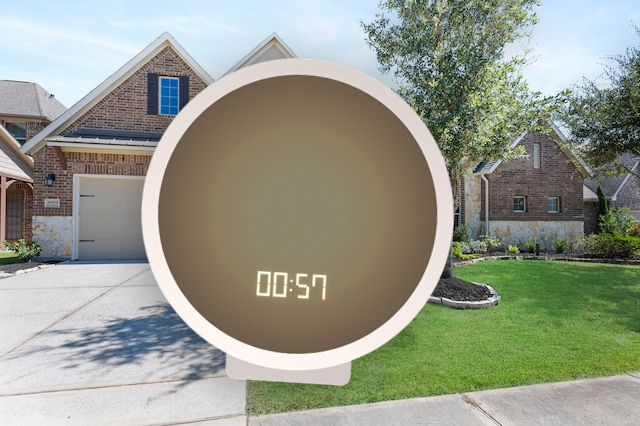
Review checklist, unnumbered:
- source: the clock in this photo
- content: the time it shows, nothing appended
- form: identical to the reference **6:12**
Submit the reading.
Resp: **0:57**
